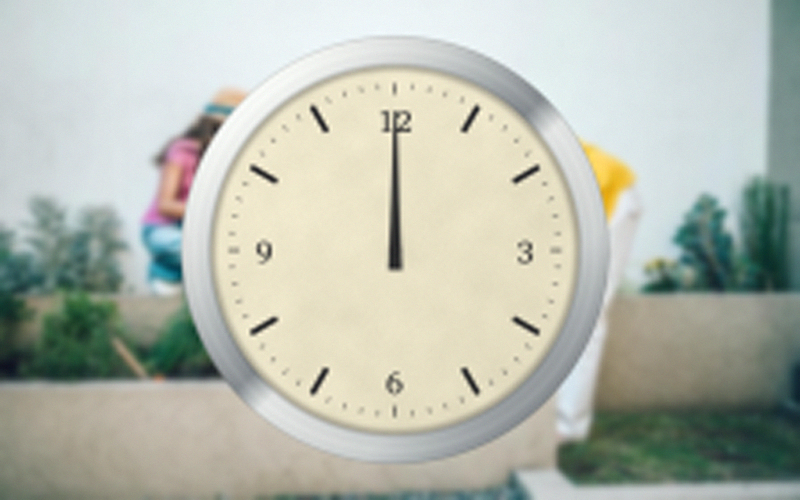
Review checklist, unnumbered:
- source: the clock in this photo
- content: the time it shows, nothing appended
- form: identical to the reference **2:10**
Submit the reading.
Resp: **12:00**
